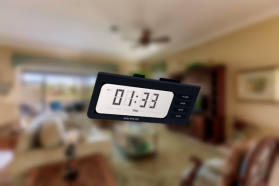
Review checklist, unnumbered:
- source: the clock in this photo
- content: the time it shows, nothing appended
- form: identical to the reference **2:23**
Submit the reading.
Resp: **1:33**
